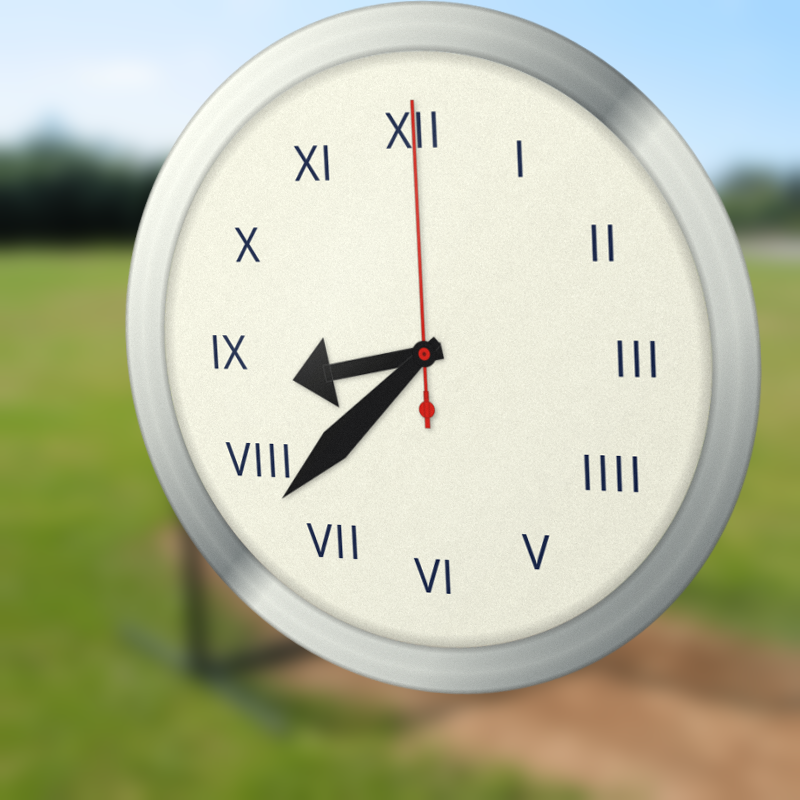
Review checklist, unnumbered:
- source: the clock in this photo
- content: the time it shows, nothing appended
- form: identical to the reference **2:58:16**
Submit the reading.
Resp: **8:38:00**
